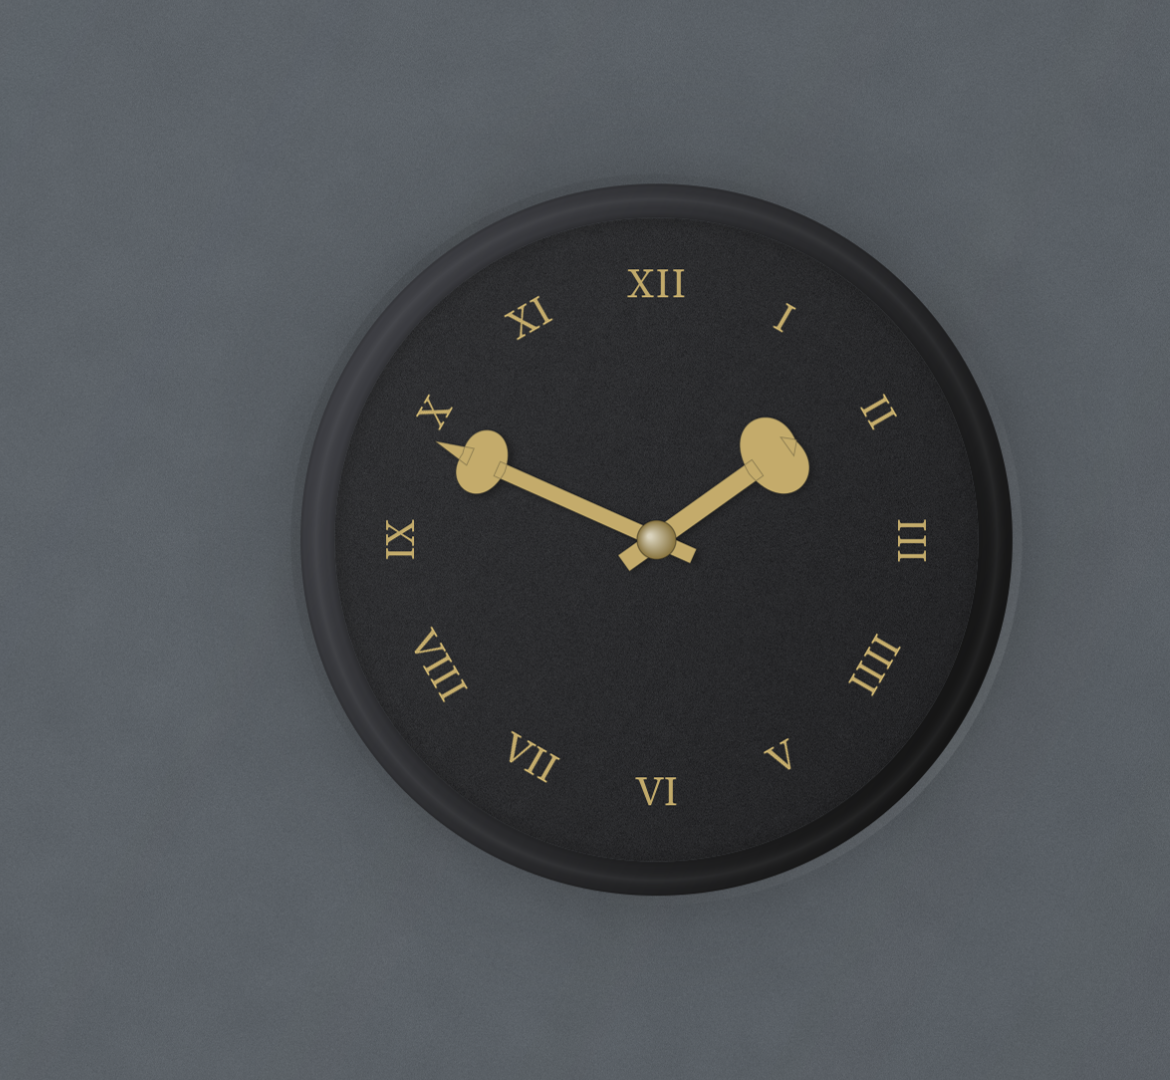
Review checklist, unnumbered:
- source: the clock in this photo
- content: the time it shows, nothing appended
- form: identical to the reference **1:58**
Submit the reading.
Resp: **1:49**
